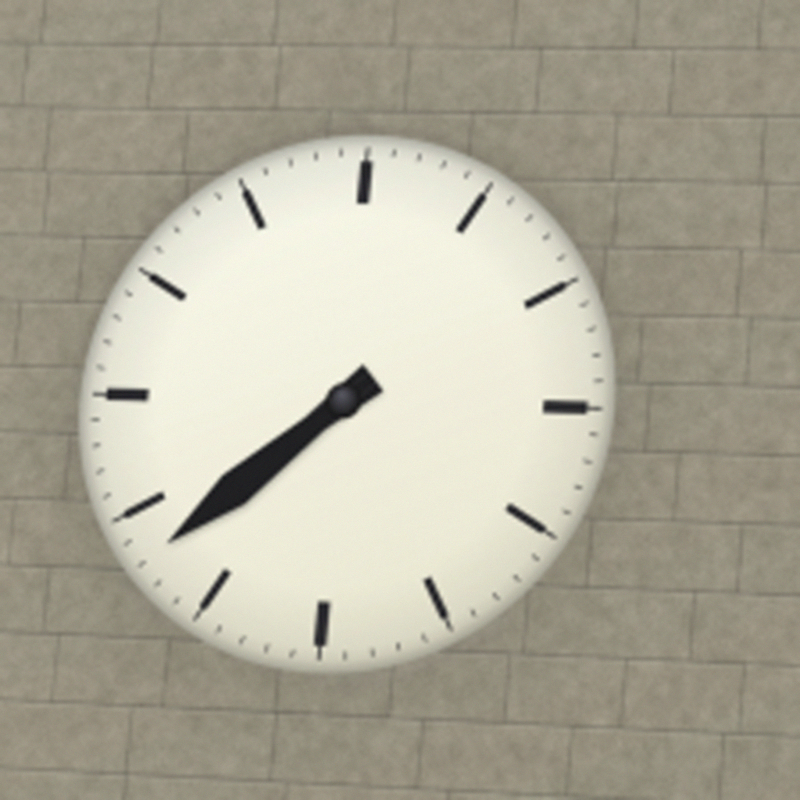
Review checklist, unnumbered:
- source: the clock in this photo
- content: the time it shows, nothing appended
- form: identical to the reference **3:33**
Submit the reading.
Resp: **7:38**
